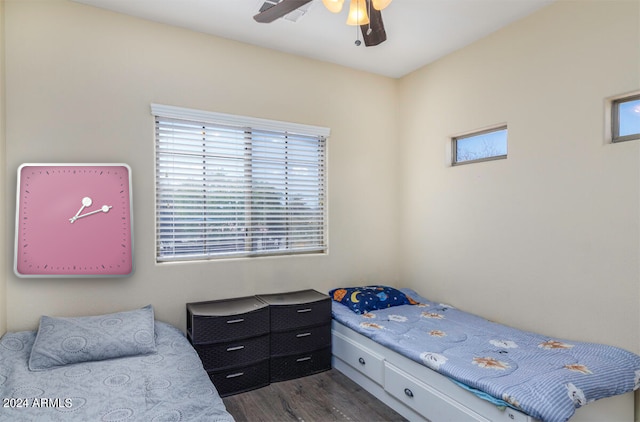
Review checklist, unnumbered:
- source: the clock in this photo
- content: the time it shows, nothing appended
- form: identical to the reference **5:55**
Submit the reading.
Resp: **1:12**
